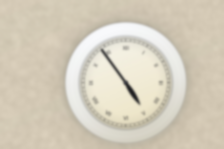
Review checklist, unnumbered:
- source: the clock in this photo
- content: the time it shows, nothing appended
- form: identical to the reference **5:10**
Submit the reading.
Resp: **4:54**
